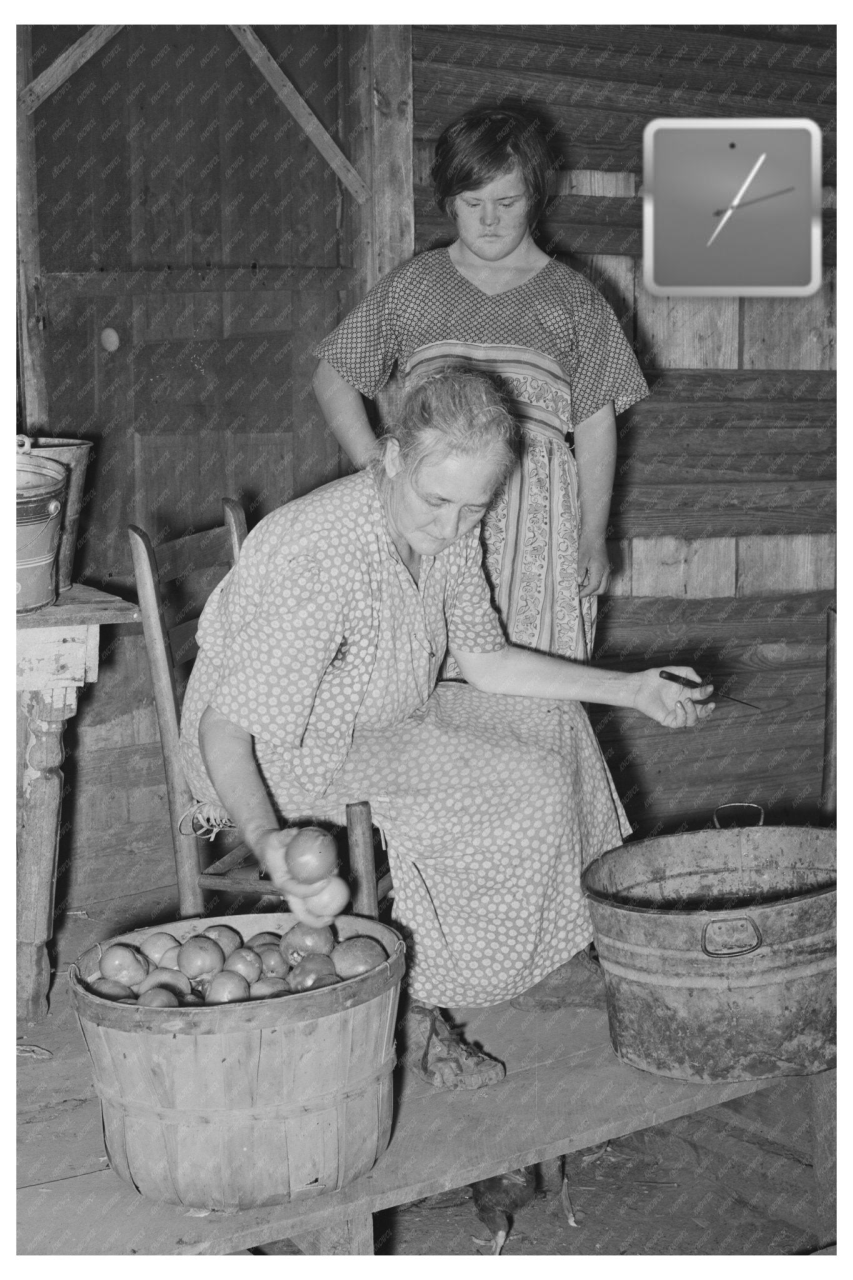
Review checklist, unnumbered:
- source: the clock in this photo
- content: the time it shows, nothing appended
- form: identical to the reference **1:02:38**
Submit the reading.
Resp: **7:05:12**
